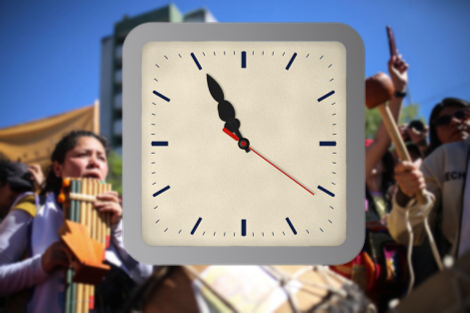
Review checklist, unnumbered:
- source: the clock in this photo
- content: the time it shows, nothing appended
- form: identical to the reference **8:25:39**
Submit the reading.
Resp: **10:55:21**
